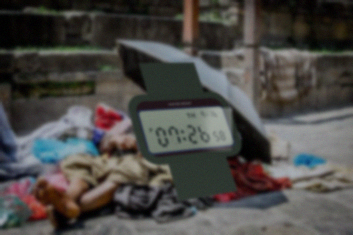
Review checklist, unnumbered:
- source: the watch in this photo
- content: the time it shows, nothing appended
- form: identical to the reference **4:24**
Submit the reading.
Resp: **7:26**
